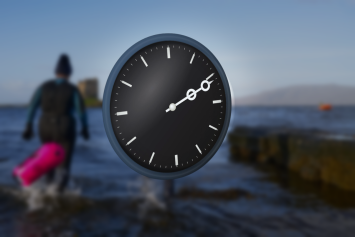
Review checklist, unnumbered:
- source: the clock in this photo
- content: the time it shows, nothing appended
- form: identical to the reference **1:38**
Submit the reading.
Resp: **2:11**
